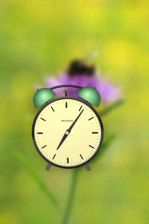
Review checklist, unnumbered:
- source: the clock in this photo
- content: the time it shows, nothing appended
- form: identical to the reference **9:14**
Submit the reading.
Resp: **7:06**
